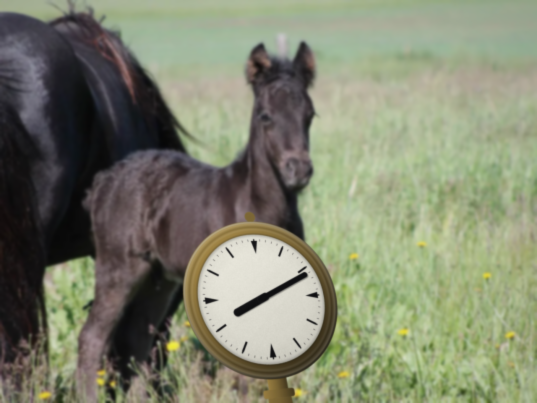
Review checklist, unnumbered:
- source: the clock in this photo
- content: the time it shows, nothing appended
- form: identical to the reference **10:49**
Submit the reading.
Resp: **8:11**
